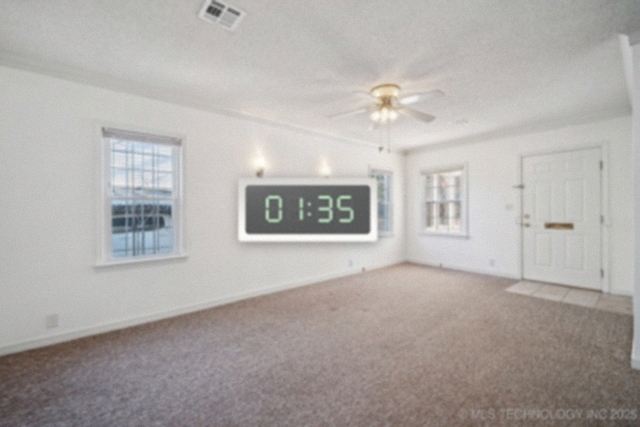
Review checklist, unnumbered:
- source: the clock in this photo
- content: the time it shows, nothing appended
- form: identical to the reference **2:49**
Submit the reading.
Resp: **1:35**
